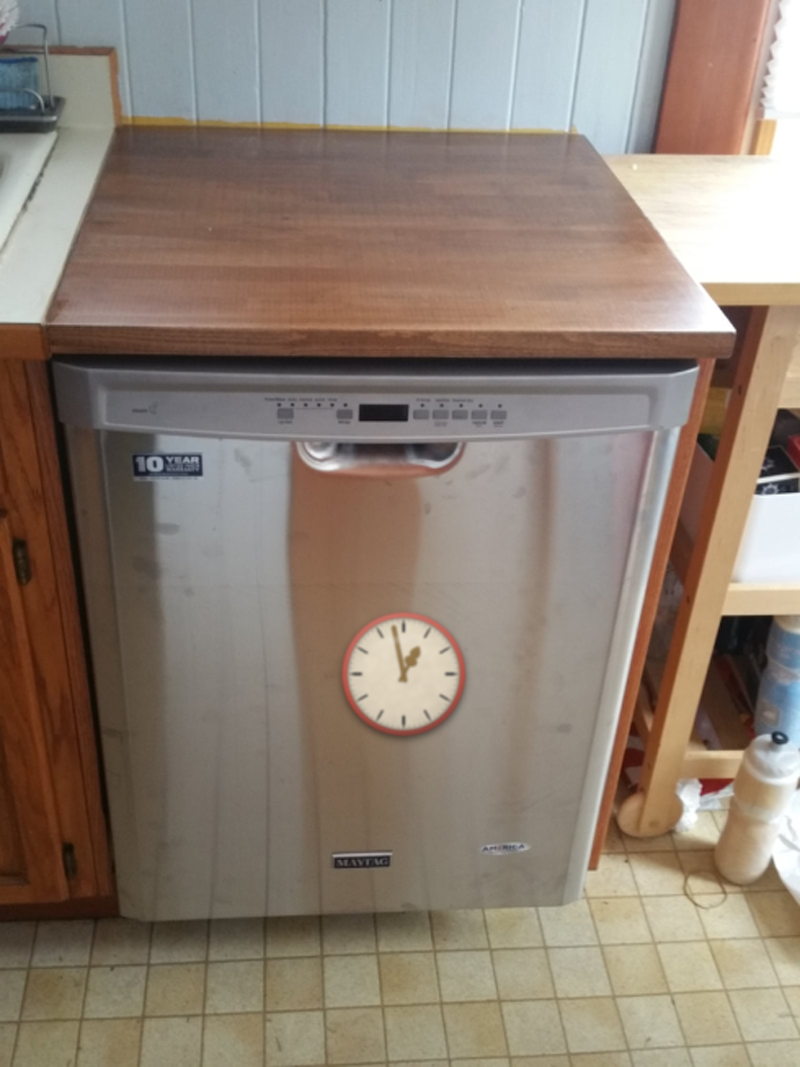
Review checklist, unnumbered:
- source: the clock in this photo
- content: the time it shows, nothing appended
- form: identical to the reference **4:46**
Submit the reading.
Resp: **12:58**
